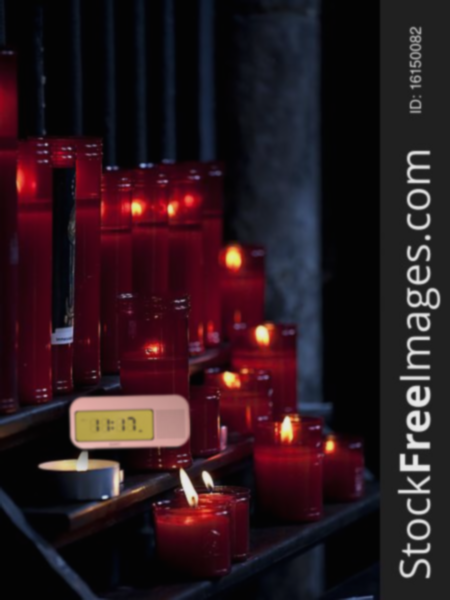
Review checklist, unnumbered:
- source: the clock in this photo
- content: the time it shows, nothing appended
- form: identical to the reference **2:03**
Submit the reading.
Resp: **11:17**
